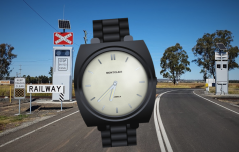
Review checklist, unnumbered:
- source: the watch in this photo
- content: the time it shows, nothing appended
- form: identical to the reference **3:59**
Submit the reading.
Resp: **6:38**
